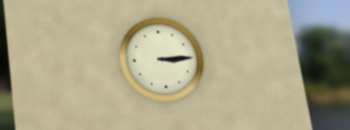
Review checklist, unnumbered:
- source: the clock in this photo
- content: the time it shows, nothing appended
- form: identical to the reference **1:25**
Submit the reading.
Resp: **3:15**
